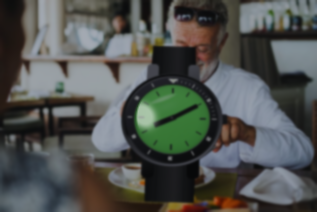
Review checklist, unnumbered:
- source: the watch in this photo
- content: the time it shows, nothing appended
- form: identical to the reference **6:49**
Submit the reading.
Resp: **8:10**
